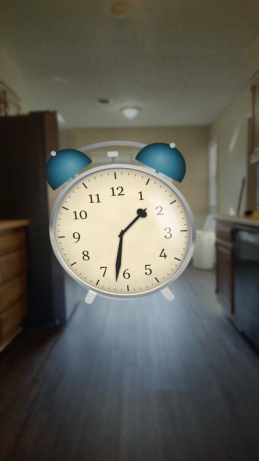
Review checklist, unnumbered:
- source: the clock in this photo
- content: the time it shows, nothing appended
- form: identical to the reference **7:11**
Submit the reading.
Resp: **1:32**
